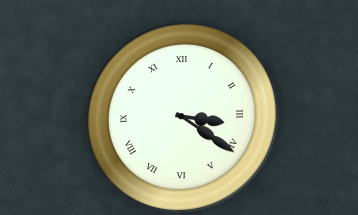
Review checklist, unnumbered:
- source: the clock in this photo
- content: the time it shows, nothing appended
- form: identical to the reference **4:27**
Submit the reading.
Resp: **3:21**
